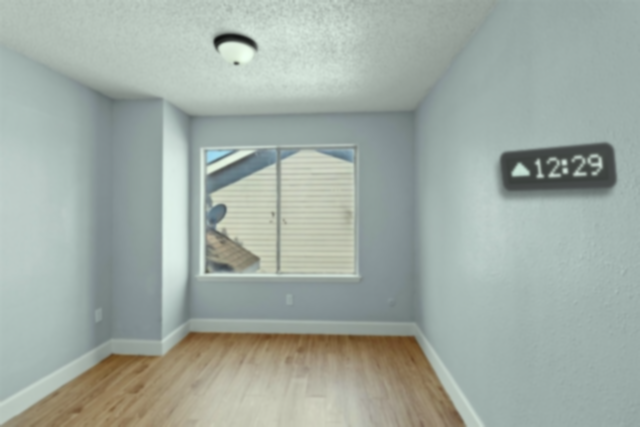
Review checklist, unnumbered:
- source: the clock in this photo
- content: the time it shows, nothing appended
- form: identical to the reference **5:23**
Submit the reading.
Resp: **12:29**
